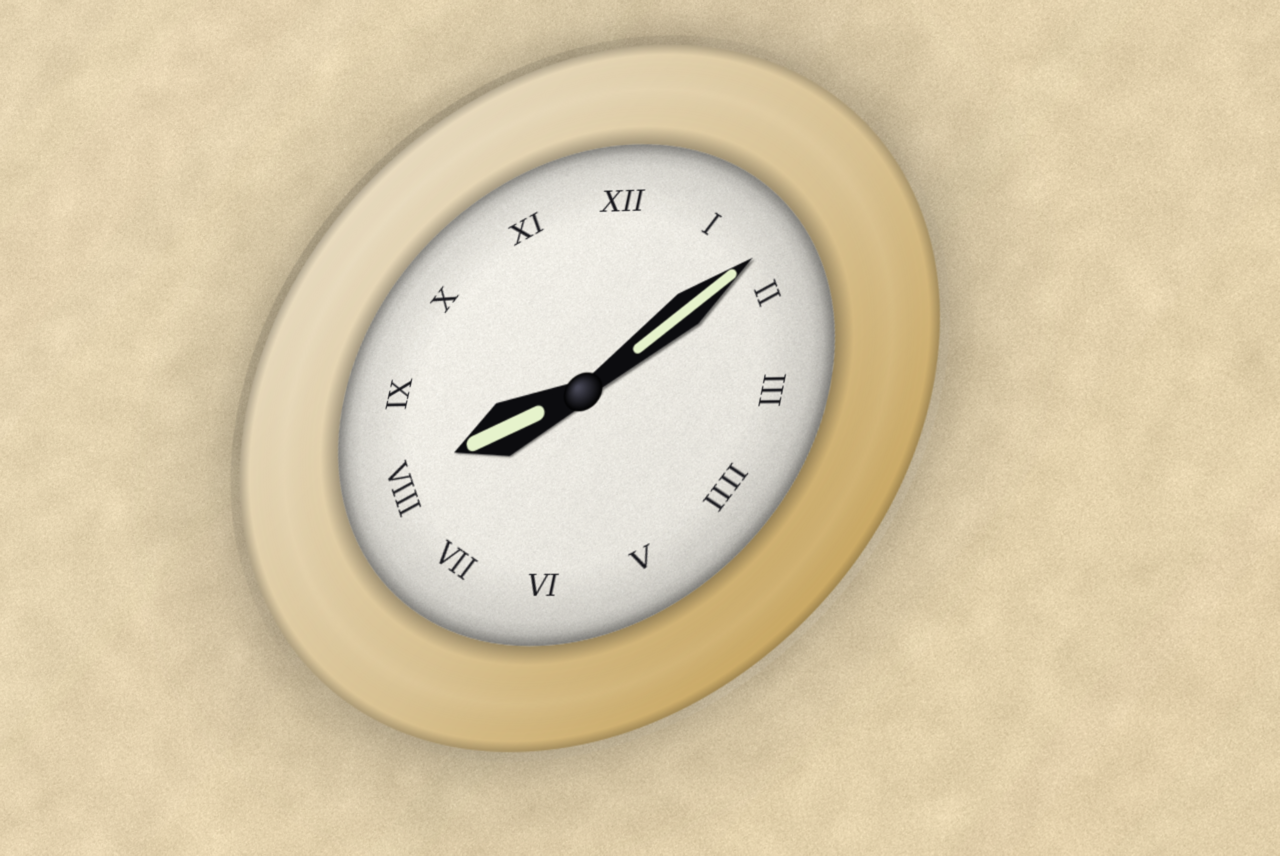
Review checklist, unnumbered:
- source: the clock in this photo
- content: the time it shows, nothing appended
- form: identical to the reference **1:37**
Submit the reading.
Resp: **8:08**
